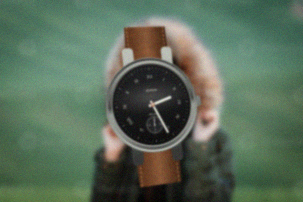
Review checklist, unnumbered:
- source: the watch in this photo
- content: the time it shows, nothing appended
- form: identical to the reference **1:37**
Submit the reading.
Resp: **2:26**
